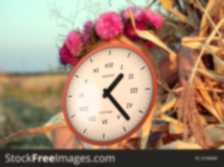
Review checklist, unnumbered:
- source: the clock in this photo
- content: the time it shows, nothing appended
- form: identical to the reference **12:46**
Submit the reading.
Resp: **1:23**
